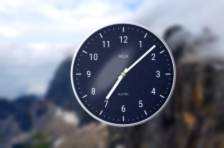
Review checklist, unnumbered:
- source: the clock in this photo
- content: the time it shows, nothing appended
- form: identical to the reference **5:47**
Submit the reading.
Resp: **7:08**
